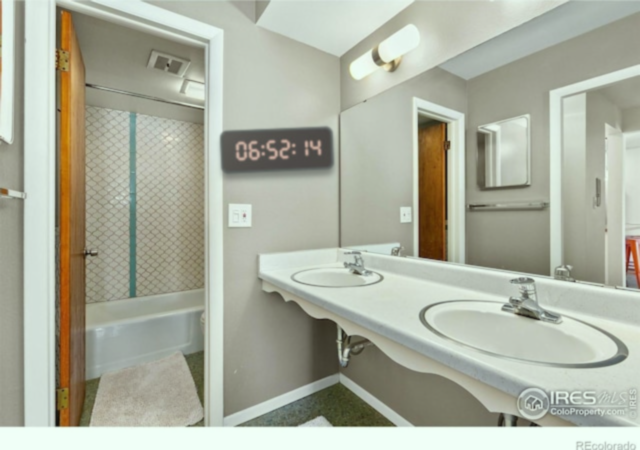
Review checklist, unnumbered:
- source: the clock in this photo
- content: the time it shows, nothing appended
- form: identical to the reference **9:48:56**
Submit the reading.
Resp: **6:52:14**
